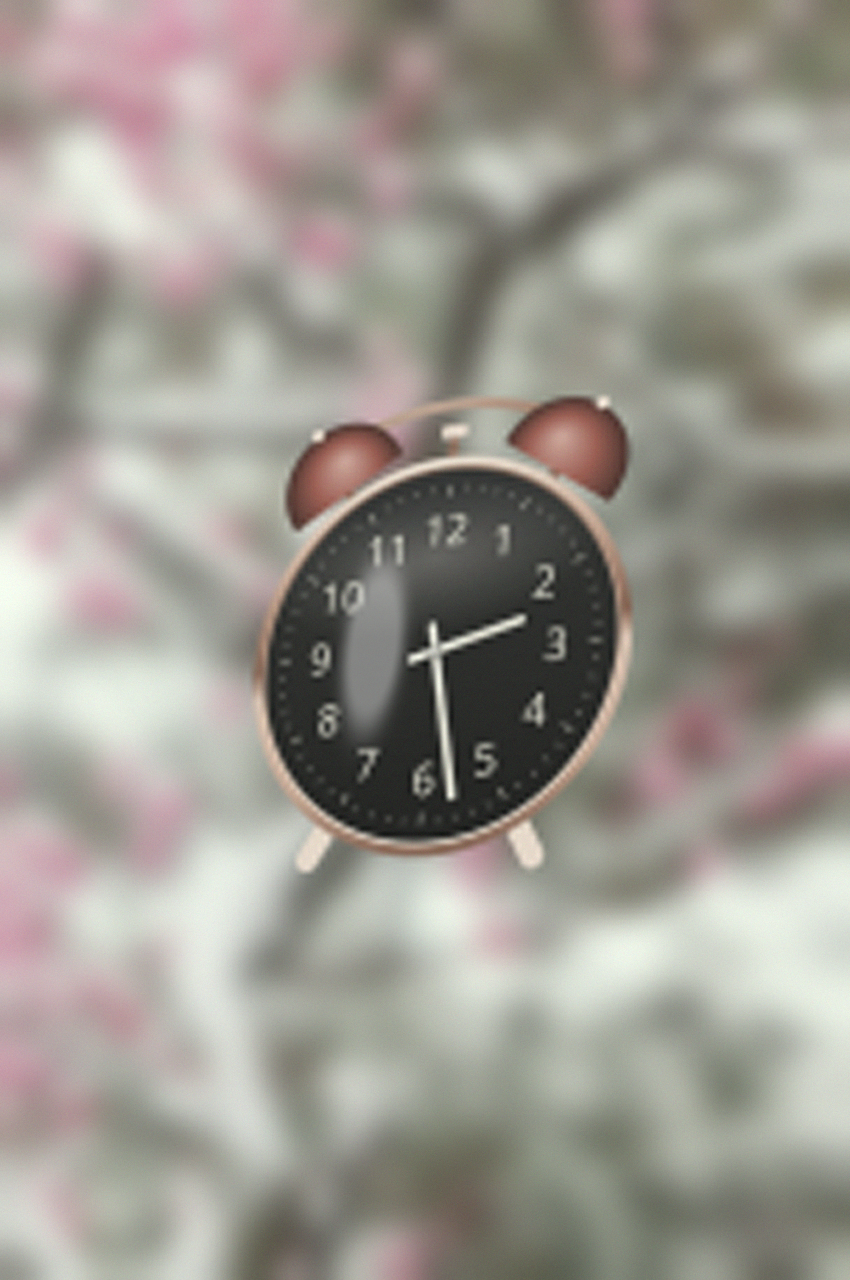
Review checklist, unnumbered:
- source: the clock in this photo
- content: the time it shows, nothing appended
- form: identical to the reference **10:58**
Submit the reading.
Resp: **2:28**
